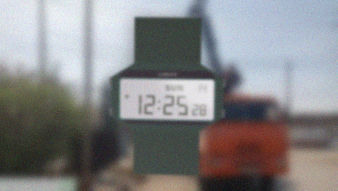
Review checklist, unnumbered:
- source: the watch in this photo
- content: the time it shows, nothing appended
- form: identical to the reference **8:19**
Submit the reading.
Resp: **12:25**
